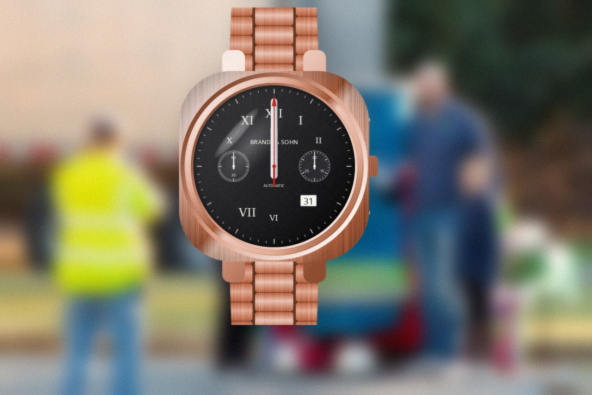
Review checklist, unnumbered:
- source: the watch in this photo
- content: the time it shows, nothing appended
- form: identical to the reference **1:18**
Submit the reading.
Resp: **12:00**
